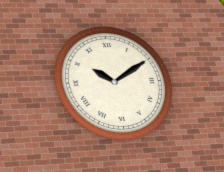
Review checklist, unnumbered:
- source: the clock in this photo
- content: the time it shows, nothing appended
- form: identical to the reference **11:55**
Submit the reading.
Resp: **10:10**
